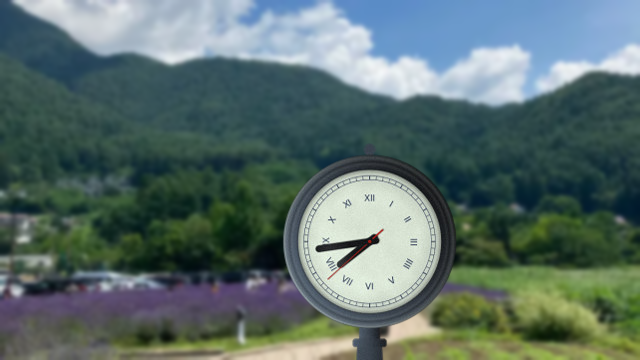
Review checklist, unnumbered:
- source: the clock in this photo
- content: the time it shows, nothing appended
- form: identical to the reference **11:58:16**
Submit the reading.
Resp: **7:43:38**
